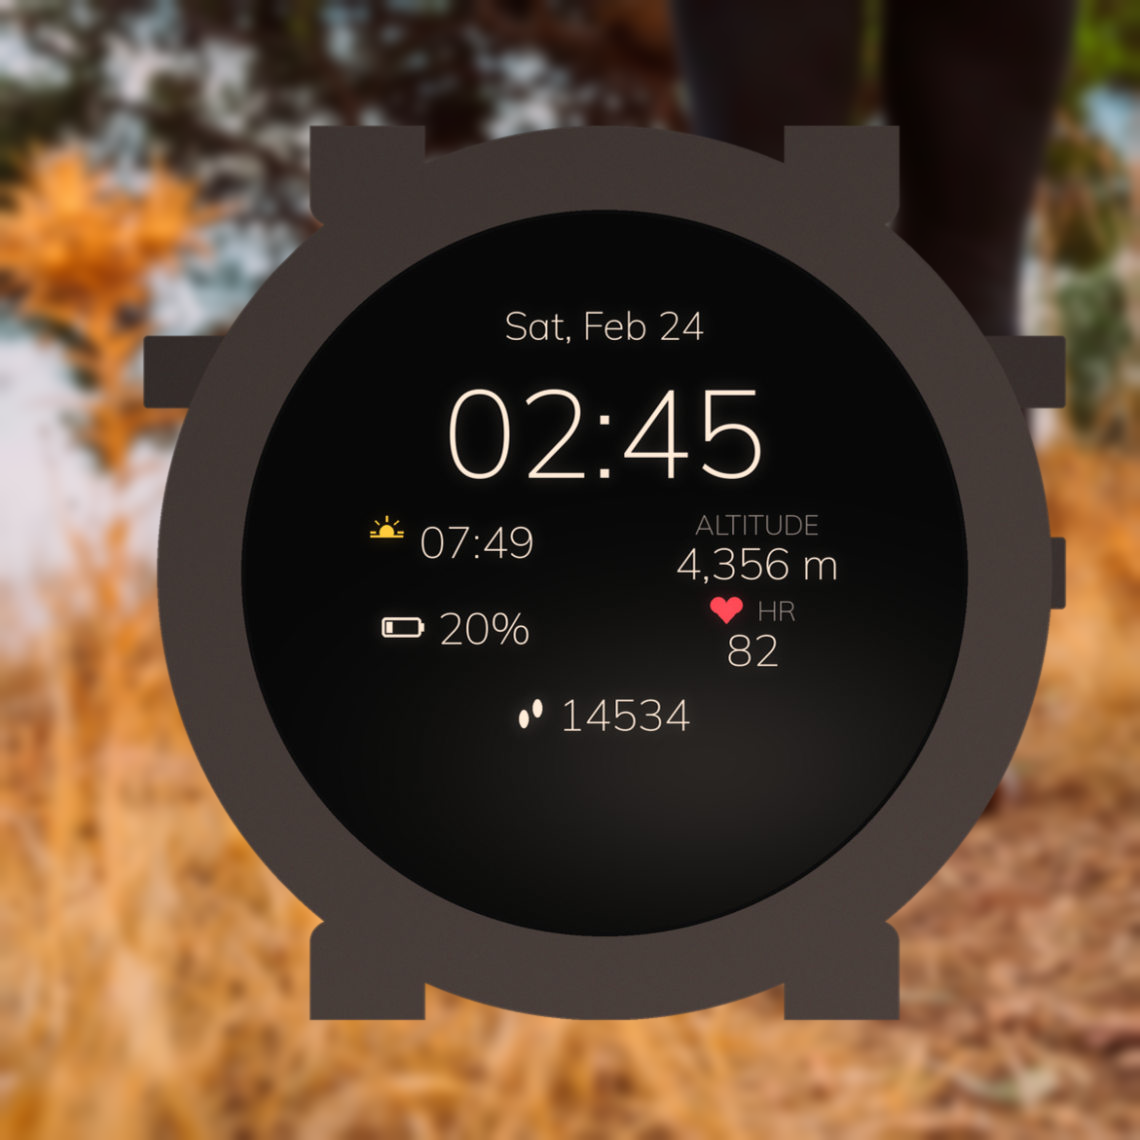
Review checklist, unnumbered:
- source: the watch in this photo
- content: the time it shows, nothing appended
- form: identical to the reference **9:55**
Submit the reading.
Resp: **2:45**
